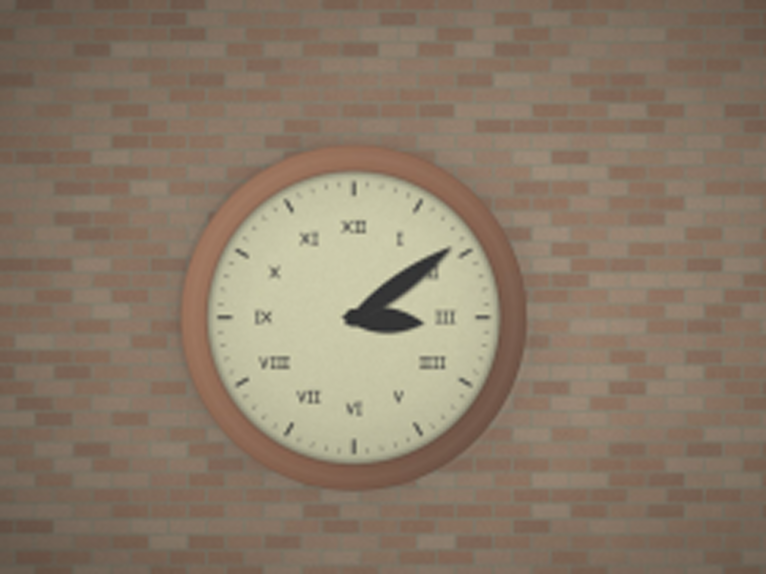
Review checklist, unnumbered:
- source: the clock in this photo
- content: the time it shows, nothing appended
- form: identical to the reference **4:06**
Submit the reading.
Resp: **3:09**
